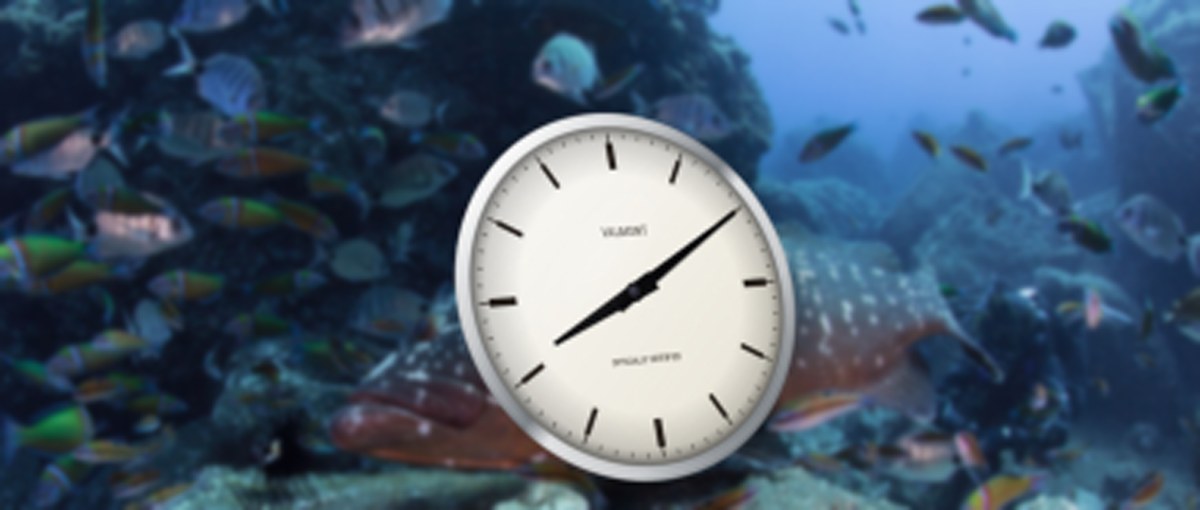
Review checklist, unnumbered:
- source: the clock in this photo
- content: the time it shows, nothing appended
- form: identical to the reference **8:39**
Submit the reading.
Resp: **8:10**
